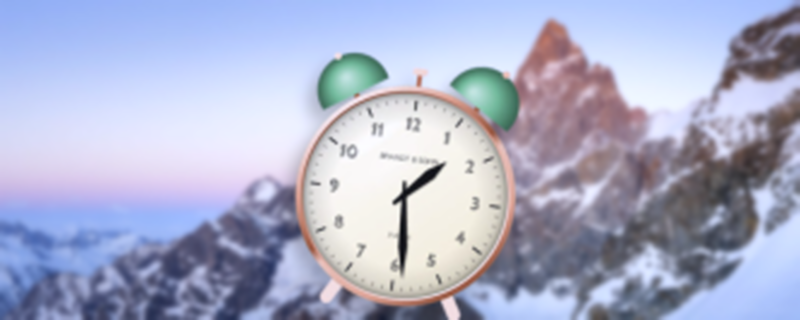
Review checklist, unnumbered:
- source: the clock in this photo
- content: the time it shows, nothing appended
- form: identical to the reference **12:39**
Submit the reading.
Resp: **1:29**
